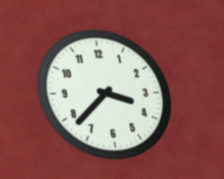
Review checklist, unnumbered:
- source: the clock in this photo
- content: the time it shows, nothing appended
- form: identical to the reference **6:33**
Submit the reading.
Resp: **3:38**
